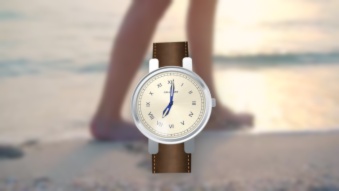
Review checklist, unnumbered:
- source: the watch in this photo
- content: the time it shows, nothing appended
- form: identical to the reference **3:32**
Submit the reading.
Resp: **7:01**
